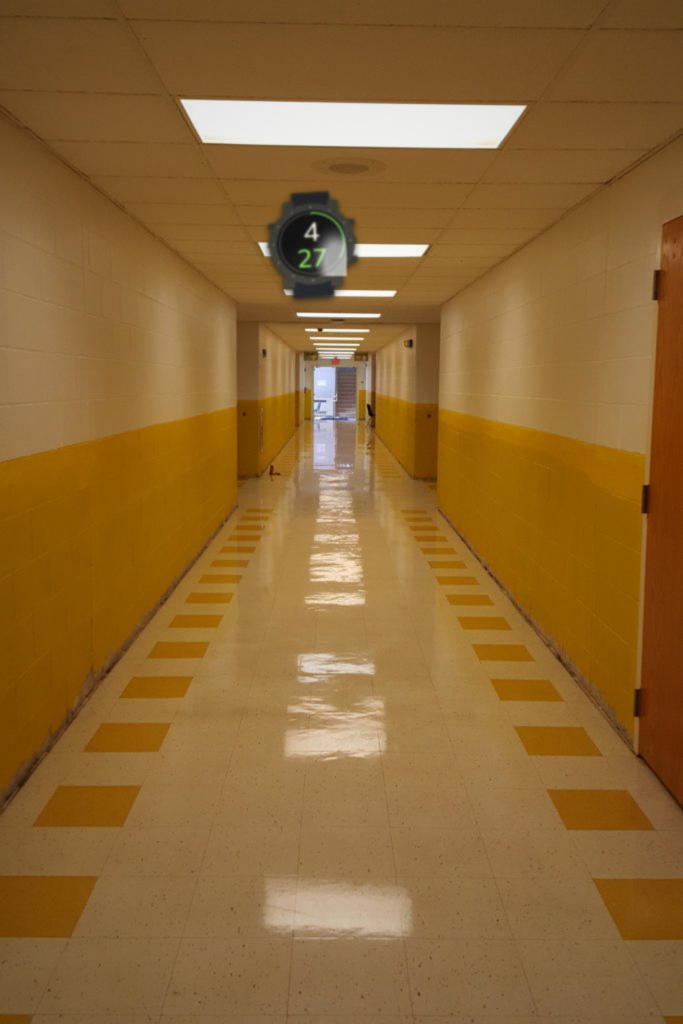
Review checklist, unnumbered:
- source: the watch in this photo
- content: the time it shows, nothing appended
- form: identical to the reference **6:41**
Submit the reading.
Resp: **4:27**
